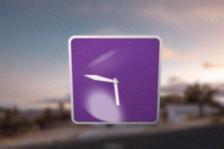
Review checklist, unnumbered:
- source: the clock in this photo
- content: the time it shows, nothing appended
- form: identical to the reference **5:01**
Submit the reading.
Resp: **5:47**
